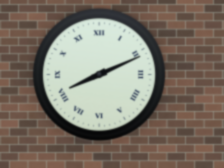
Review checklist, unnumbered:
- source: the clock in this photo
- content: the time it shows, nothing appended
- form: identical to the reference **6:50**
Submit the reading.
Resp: **8:11**
